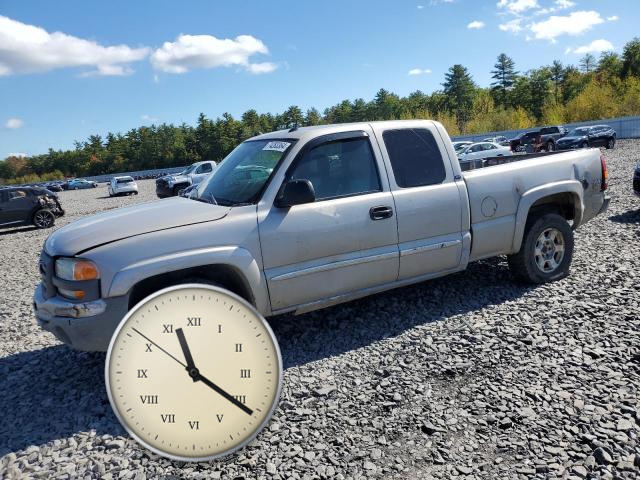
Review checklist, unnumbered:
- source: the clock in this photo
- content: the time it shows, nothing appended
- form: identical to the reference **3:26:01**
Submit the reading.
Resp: **11:20:51**
